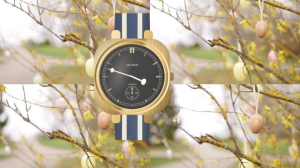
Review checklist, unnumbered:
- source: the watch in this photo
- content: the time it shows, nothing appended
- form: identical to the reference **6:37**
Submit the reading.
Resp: **3:48**
